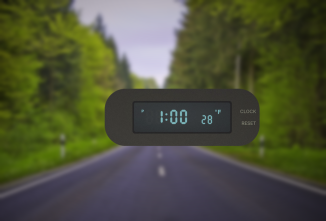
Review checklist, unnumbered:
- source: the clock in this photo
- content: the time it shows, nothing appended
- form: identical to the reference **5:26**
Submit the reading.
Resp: **1:00**
